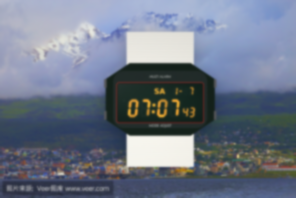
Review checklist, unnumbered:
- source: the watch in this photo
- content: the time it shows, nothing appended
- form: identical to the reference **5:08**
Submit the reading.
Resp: **7:07**
